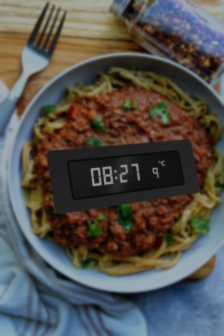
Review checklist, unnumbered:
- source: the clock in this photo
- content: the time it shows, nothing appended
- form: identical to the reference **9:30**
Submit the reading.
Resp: **8:27**
